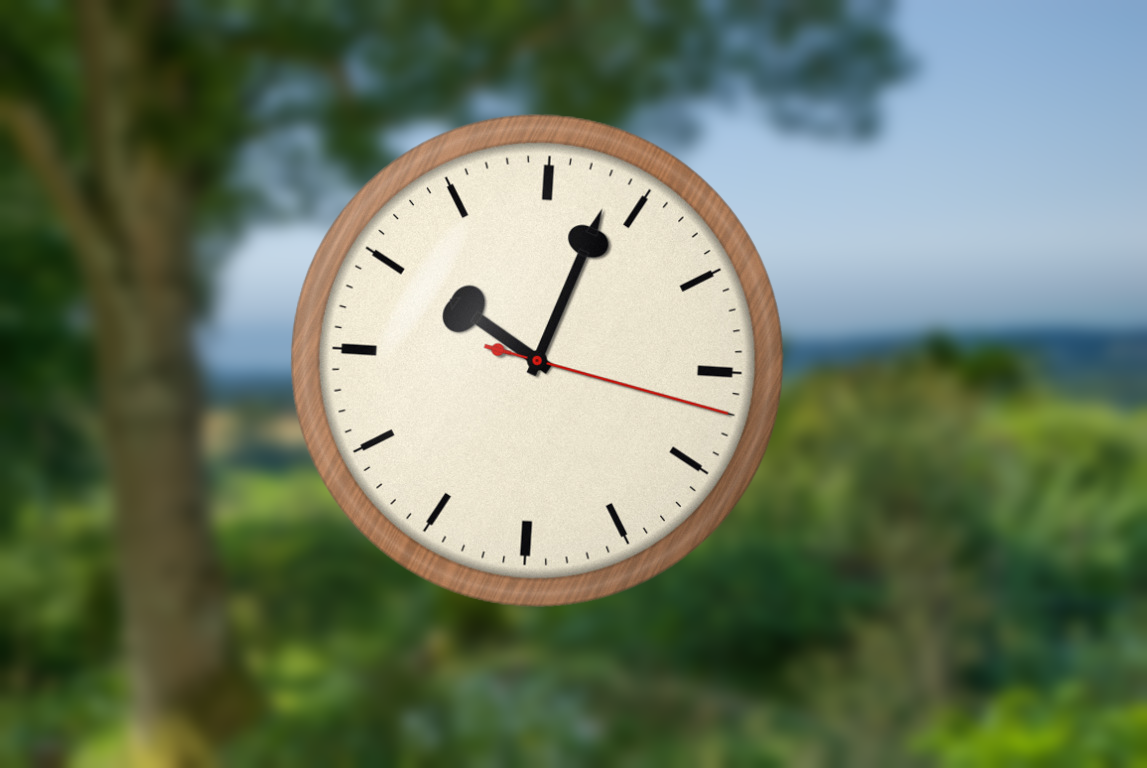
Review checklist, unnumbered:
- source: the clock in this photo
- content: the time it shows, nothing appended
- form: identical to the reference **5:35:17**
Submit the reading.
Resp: **10:03:17**
